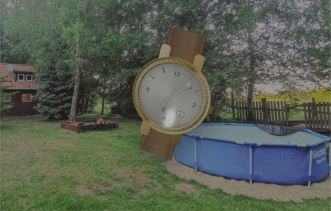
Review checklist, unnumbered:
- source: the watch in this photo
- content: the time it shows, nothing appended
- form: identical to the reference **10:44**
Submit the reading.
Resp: **6:07**
